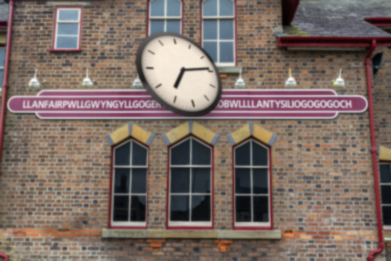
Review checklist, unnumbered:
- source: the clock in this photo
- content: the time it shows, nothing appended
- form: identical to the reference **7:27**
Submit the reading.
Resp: **7:14**
